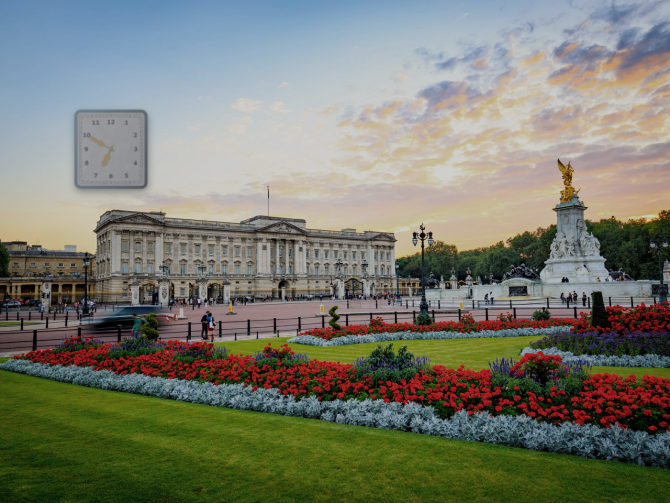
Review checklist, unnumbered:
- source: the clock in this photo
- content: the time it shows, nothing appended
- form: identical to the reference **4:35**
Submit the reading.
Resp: **6:50**
